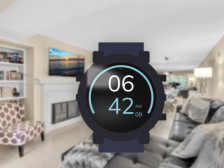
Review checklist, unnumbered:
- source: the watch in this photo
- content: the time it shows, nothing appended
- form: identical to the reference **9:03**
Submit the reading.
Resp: **6:42**
